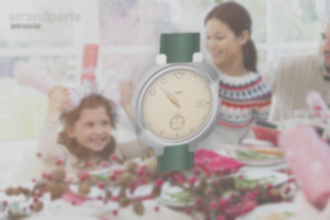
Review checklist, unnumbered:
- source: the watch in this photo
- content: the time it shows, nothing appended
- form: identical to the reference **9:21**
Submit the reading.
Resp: **10:53**
